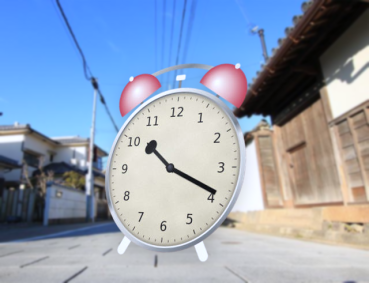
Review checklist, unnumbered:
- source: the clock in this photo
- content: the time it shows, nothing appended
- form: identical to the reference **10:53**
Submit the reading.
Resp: **10:19**
